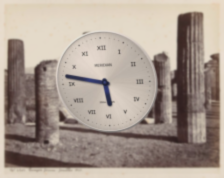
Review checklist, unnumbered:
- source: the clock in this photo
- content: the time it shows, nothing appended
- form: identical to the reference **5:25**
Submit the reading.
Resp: **5:47**
